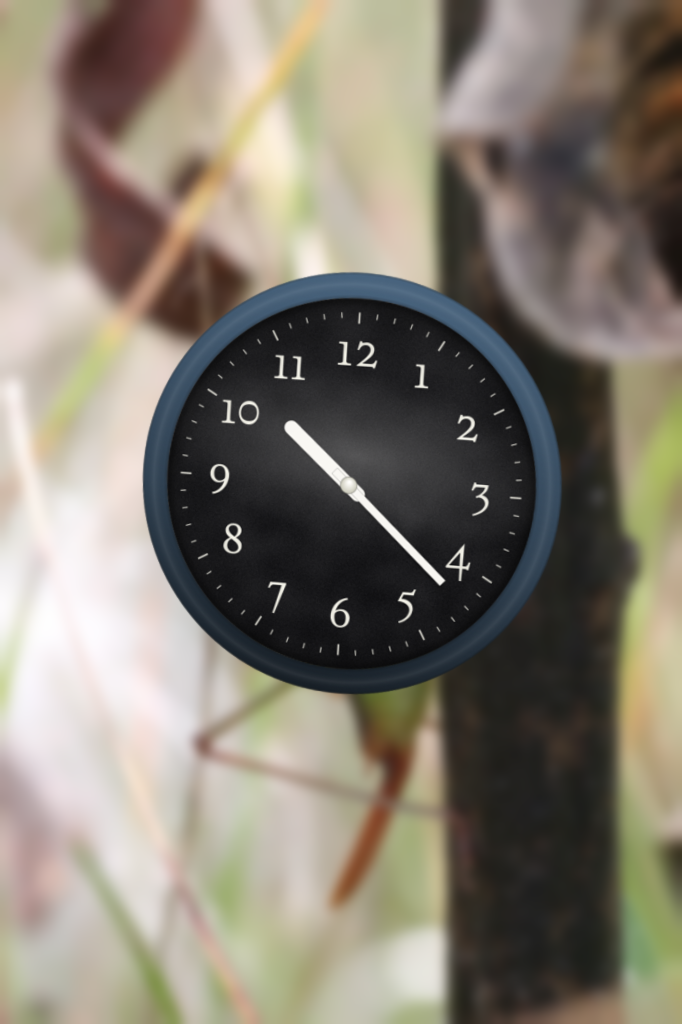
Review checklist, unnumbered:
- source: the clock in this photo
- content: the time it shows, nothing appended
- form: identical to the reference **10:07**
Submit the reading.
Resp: **10:22**
